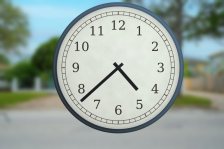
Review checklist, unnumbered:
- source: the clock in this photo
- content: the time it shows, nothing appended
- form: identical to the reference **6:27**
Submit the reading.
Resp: **4:38**
